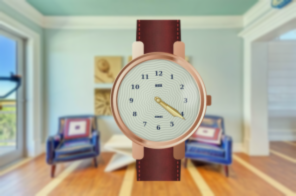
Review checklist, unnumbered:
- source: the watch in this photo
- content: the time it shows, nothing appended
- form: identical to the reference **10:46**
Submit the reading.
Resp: **4:21**
